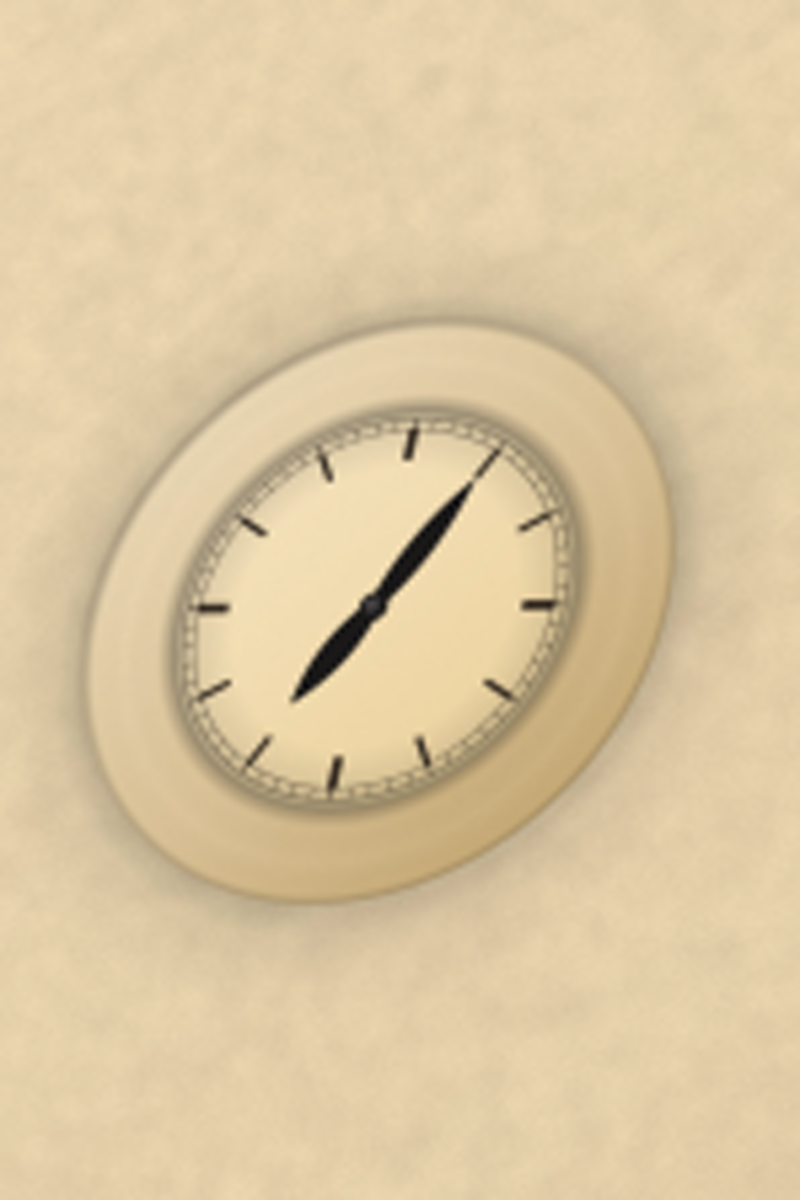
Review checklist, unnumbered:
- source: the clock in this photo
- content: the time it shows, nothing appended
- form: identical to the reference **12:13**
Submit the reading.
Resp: **7:05**
